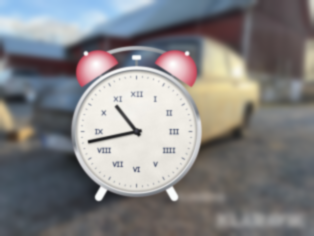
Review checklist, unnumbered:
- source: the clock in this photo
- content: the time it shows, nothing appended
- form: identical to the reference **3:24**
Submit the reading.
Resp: **10:43**
